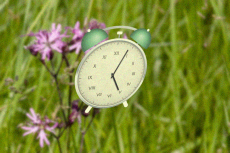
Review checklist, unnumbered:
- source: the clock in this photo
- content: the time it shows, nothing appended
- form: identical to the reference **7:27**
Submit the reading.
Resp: **5:04**
